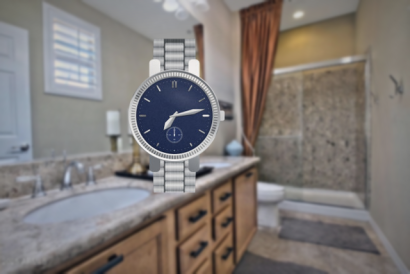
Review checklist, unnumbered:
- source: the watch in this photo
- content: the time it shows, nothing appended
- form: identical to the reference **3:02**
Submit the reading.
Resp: **7:13**
